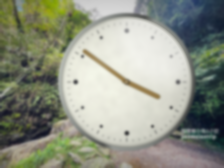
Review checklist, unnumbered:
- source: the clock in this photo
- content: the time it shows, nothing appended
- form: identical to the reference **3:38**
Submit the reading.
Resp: **3:51**
